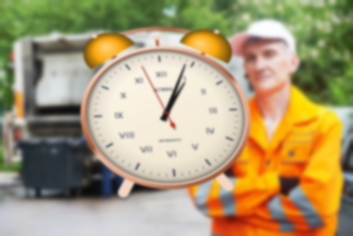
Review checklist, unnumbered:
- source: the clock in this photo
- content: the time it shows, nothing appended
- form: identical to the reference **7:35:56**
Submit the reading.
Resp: **1:03:57**
